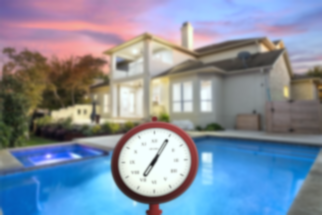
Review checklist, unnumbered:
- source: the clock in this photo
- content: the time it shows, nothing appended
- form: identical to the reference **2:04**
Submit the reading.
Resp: **7:05**
